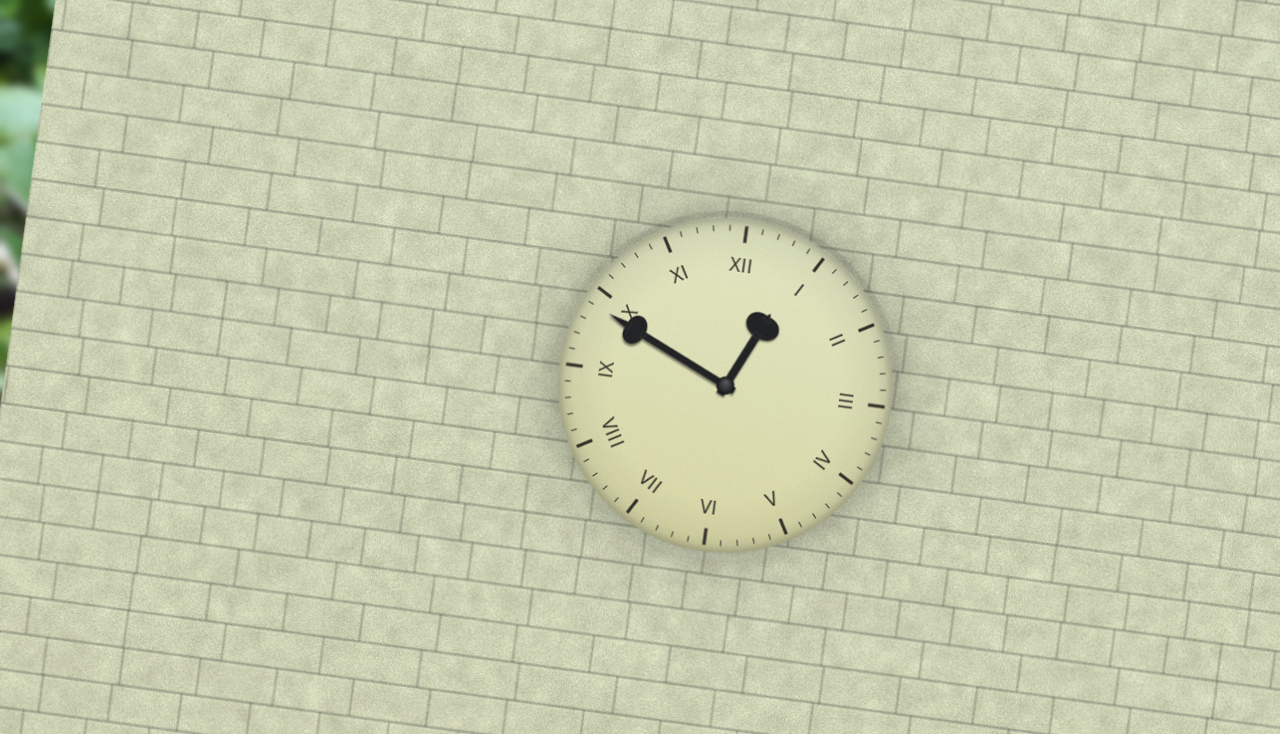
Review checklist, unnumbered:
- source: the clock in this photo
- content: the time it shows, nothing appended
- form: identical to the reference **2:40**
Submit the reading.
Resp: **12:49**
